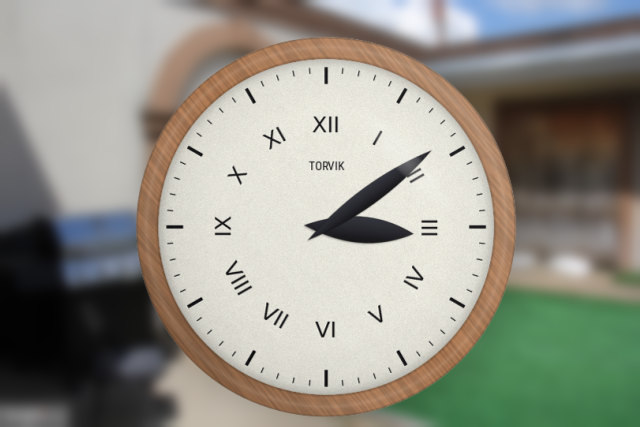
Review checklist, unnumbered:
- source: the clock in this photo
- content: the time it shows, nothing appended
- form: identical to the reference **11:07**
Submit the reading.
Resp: **3:09**
